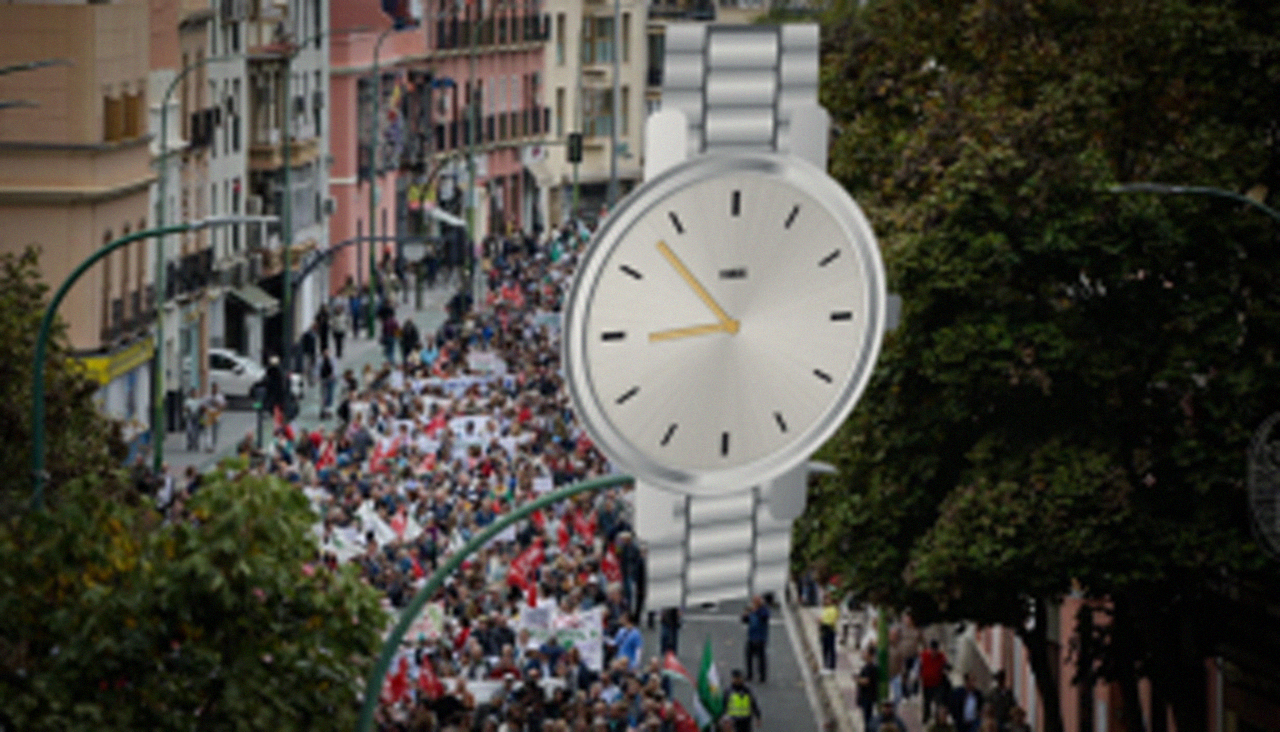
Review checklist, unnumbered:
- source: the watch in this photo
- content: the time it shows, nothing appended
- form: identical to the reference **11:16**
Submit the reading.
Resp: **8:53**
